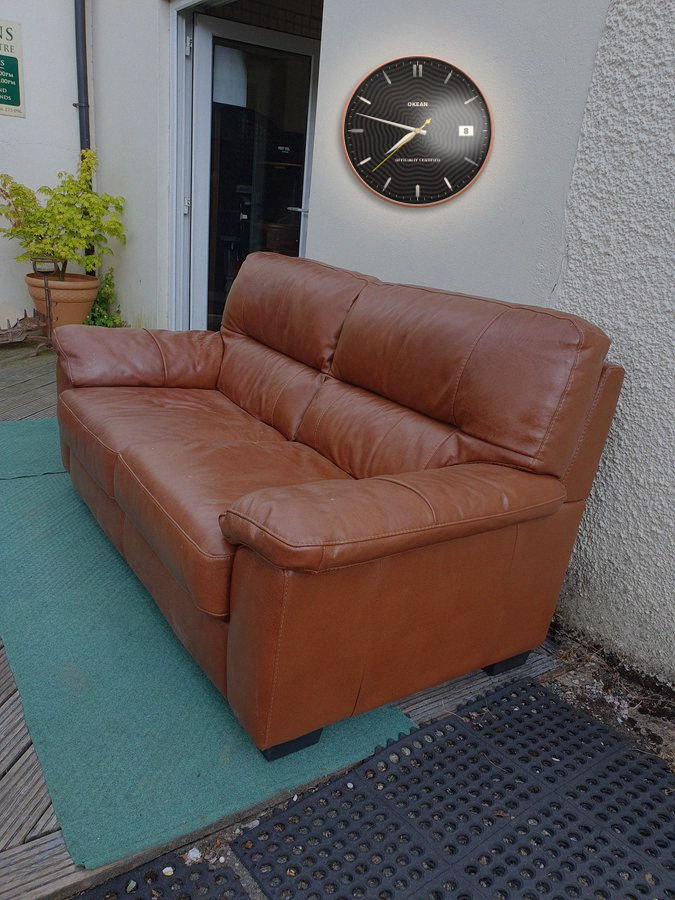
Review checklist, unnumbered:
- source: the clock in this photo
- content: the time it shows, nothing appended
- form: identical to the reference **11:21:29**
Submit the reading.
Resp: **7:47:38**
